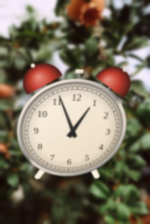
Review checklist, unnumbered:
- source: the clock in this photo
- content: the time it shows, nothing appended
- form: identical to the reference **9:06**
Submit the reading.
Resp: **12:56**
